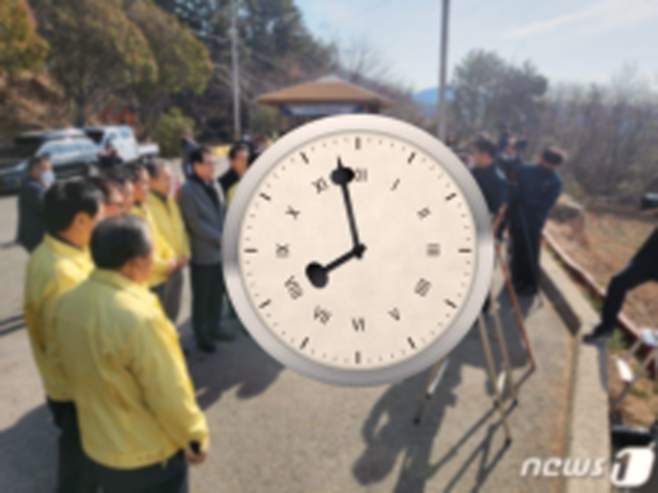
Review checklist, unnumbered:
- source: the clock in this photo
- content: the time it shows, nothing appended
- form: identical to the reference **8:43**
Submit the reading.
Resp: **7:58**
